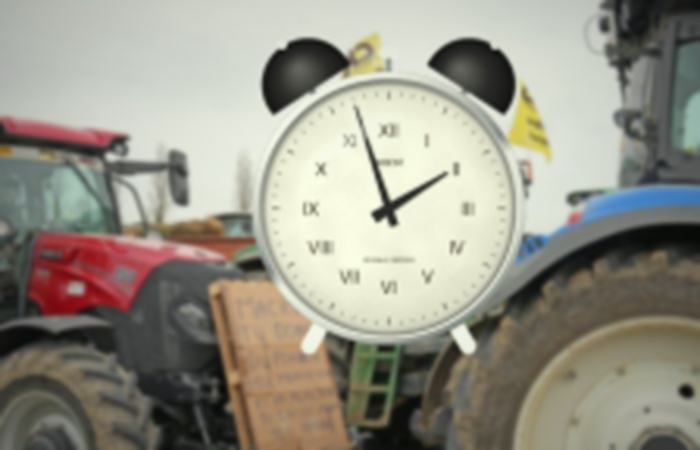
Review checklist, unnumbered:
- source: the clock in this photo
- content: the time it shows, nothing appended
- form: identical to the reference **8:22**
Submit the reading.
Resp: **1:57**
